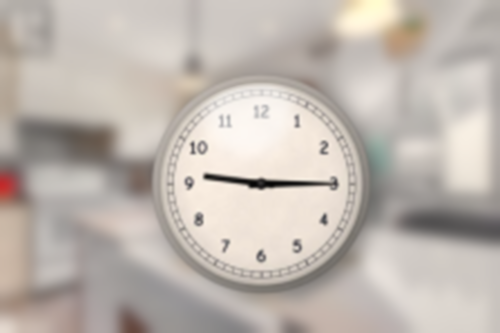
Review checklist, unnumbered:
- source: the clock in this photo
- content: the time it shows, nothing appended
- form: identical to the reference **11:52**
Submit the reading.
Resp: **9:15**
